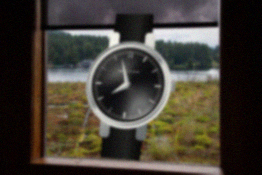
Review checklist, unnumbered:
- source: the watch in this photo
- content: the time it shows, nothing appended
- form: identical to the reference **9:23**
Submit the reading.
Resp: **7:57**
